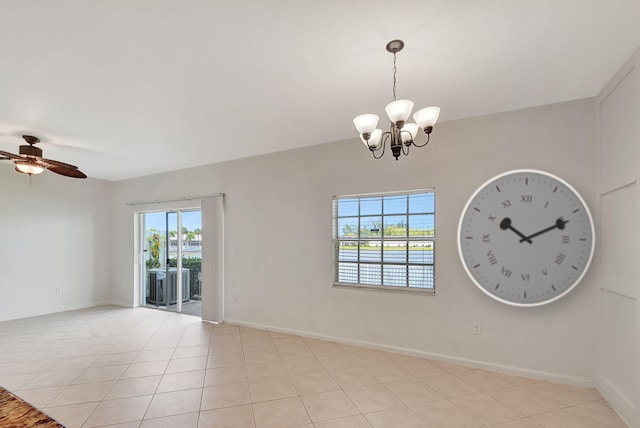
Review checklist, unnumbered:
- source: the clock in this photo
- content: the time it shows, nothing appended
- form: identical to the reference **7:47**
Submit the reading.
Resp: **10:11**
